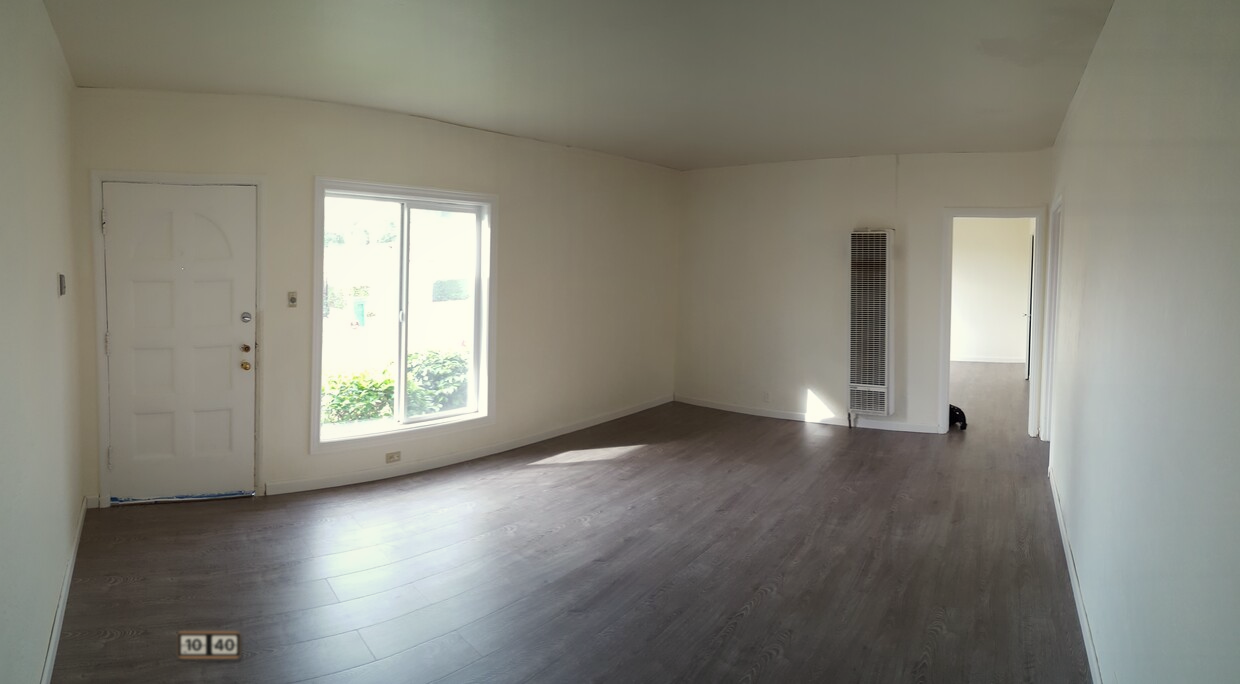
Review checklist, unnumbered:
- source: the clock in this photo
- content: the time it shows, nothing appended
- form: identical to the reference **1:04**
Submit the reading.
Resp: **10:40**
